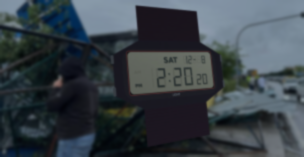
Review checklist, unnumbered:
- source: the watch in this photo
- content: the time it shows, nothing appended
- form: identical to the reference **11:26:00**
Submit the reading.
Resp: **2:20:20**
